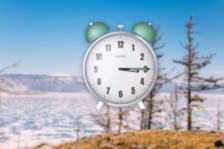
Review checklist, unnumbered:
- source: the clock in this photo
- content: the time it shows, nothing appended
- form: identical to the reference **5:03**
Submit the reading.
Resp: **3:15**
